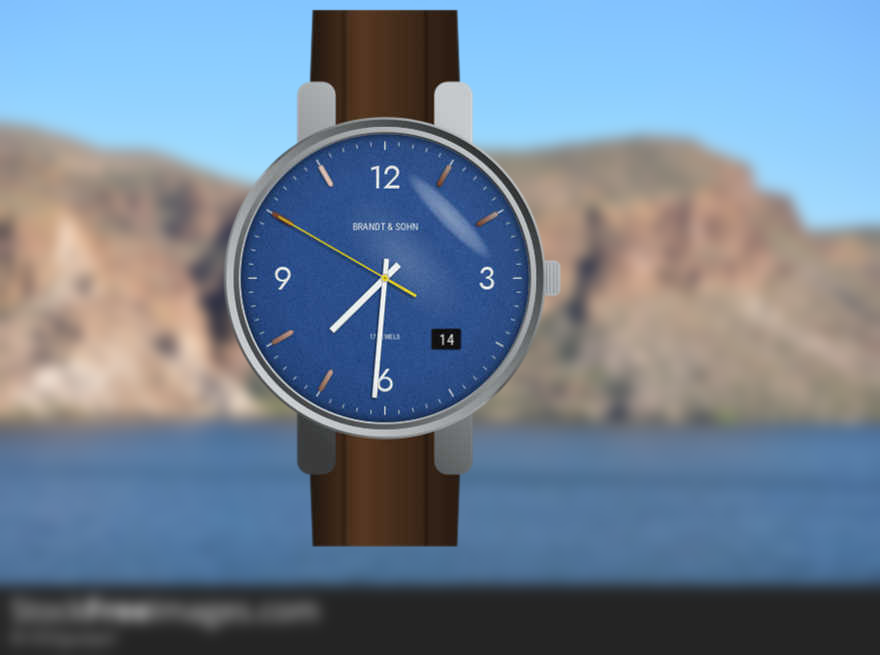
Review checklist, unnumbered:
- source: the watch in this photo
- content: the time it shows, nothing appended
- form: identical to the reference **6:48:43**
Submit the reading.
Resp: **7:30:50**
